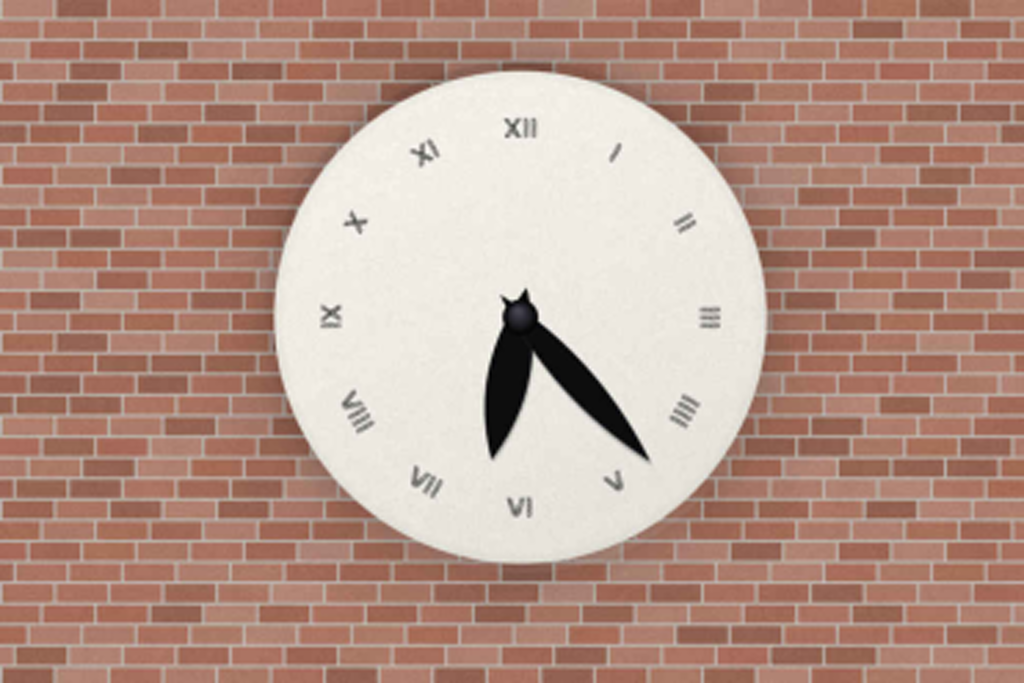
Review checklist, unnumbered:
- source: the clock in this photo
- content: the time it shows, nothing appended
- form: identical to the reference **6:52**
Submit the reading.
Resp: **6:23**
